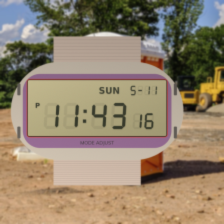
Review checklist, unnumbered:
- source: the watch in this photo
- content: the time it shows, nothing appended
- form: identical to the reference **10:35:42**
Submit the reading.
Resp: **11:43:16**
